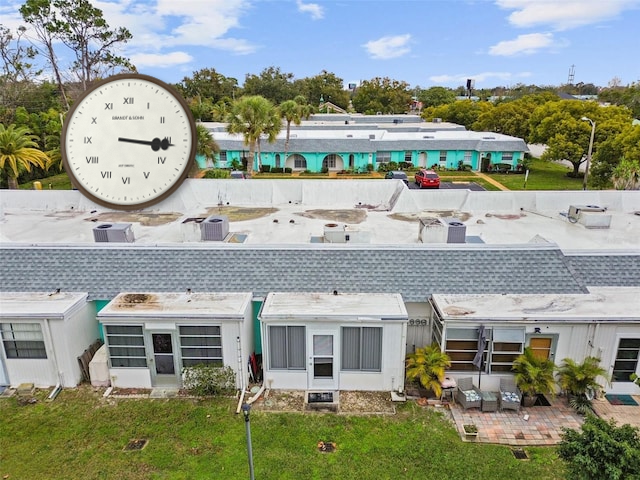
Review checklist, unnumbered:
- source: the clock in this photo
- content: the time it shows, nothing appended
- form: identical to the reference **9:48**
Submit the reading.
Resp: **3:16**
